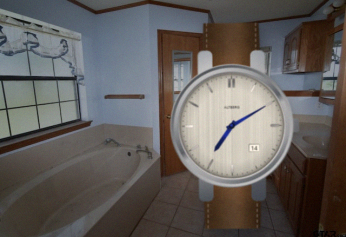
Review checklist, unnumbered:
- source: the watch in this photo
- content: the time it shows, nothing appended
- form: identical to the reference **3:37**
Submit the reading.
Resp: **7:10**
